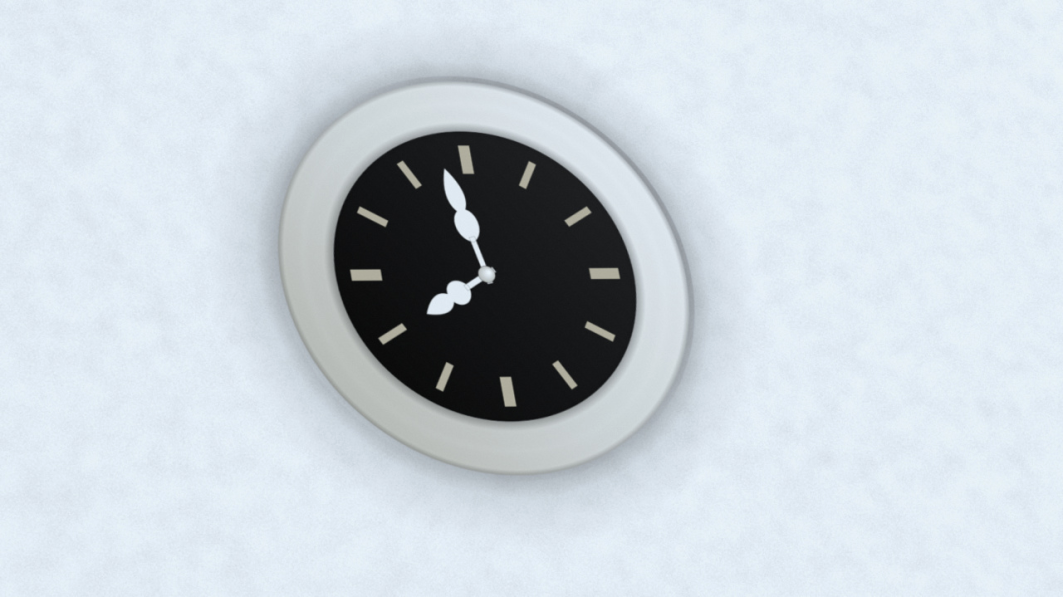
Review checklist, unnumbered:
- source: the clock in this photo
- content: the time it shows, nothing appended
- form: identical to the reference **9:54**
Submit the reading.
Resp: **7:58**
